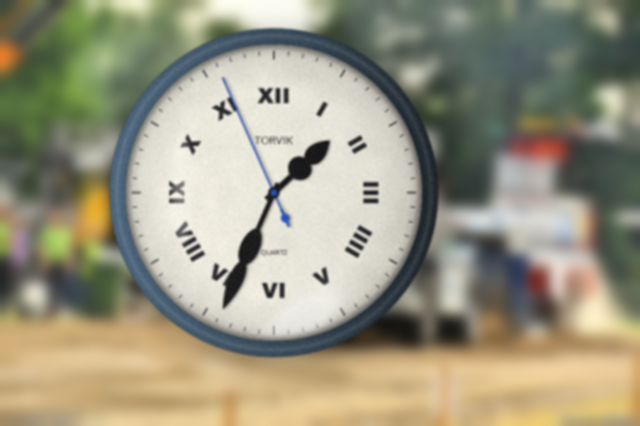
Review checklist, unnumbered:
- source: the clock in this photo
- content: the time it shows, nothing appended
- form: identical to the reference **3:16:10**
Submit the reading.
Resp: **1:33:56**
